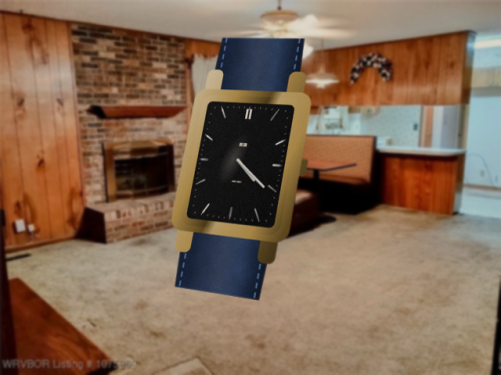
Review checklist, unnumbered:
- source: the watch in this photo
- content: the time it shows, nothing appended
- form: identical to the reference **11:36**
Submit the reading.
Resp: **4:21**
